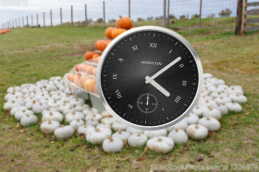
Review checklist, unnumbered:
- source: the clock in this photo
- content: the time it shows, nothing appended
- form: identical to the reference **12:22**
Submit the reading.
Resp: **4:08**
